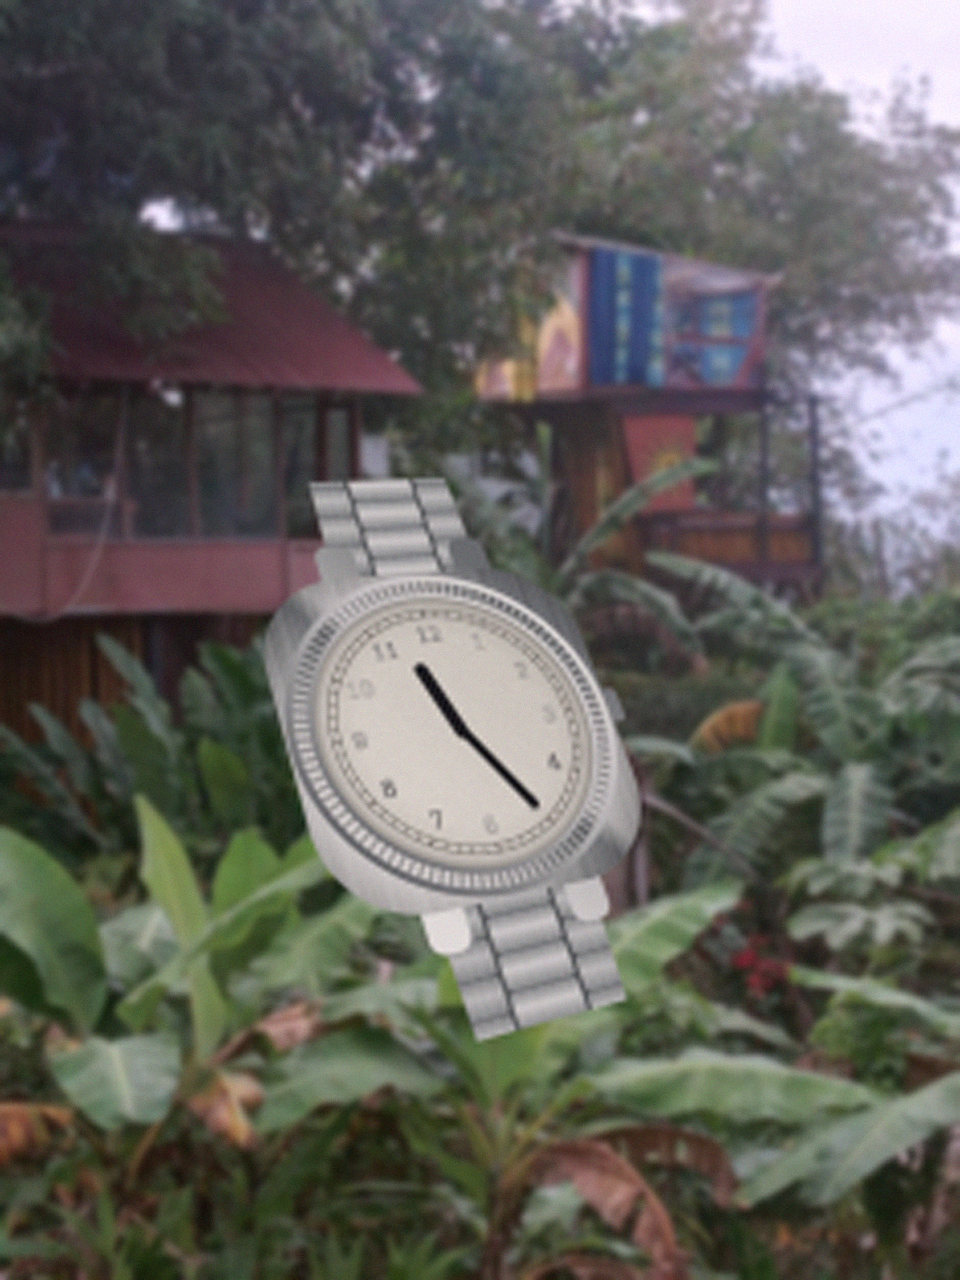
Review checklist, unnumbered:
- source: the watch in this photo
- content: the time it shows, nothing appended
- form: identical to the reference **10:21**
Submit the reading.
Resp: **11:25**
